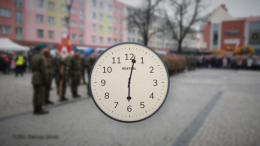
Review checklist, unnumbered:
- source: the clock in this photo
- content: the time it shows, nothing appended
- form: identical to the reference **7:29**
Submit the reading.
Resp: **6:02**
